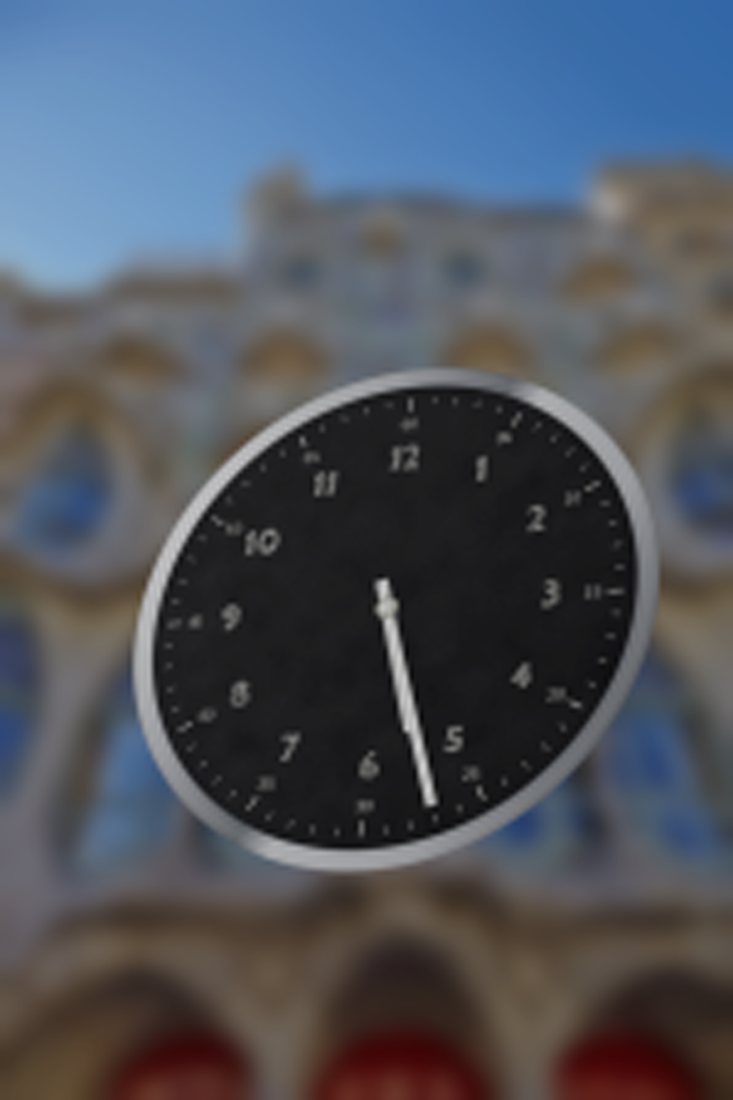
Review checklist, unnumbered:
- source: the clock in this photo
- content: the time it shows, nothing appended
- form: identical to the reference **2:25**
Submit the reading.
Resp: **5:27**
